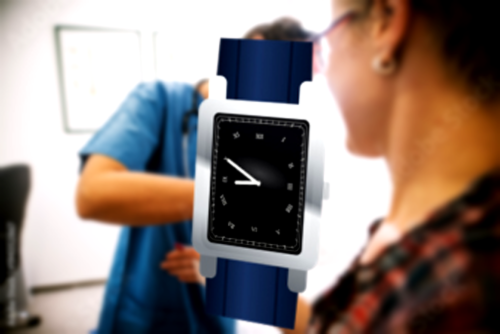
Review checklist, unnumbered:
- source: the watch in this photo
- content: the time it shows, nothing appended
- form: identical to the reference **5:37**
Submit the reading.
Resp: **8:50**
